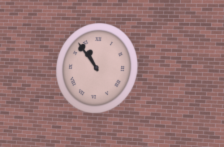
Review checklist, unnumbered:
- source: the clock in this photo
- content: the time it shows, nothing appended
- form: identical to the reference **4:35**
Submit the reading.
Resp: **10:53**
